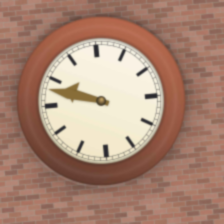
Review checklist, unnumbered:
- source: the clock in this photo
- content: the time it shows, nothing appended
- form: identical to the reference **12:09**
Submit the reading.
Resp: **9:48**
